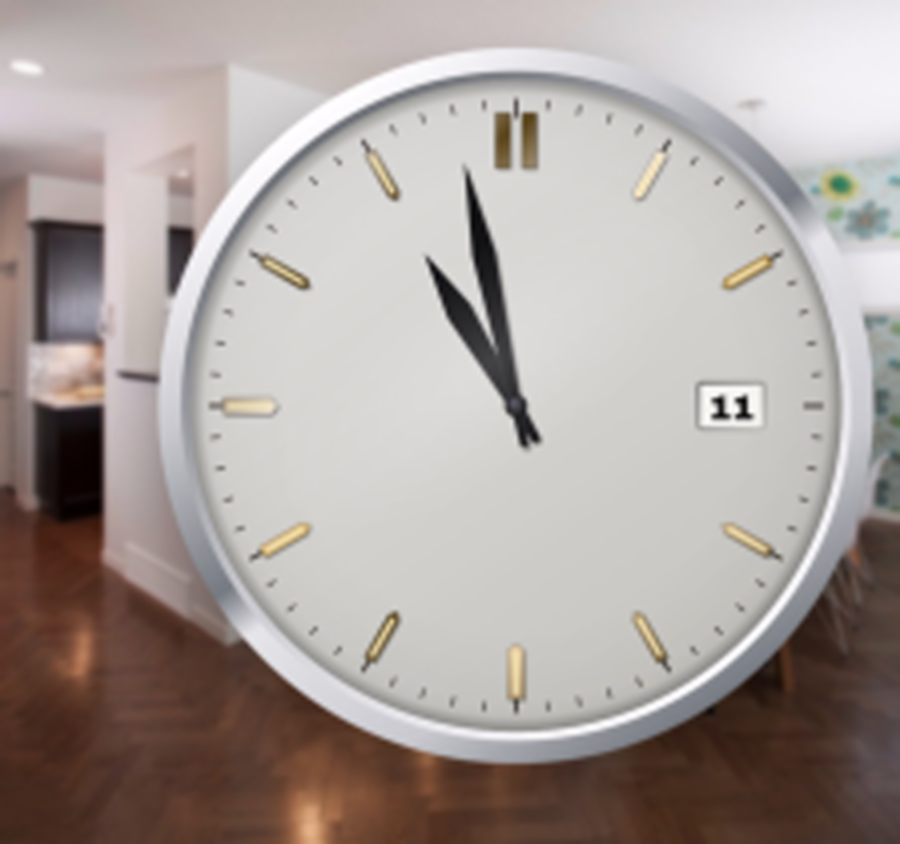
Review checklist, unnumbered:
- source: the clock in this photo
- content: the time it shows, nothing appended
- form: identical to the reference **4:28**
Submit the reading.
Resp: **10:58**
